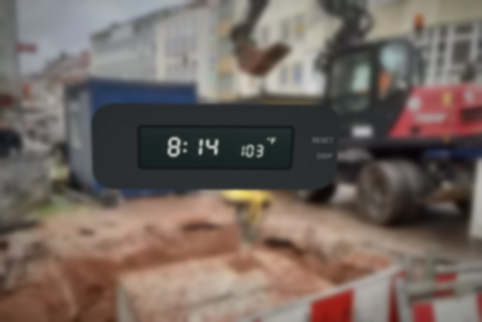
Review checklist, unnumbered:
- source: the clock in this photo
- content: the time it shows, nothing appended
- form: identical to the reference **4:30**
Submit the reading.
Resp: **8:14**
